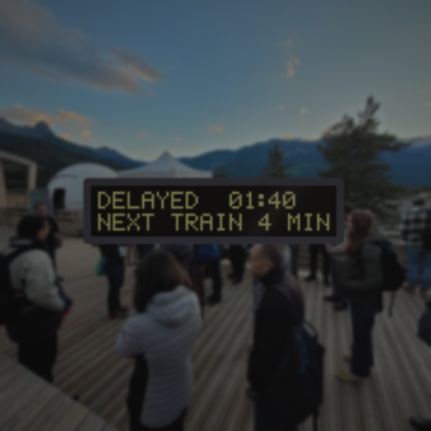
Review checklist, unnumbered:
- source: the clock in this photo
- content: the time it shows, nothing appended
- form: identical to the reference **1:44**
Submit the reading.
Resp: **1:40**
